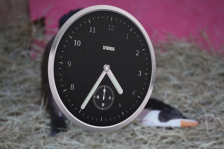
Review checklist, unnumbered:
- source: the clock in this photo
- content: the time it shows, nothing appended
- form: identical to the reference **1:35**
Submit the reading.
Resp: **4:35**
